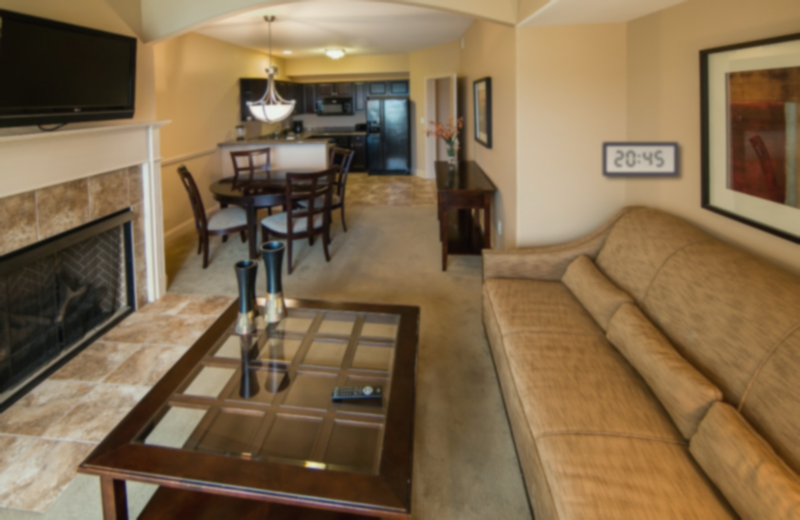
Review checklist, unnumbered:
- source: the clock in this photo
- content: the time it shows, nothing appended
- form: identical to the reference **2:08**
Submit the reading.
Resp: **20:45**
